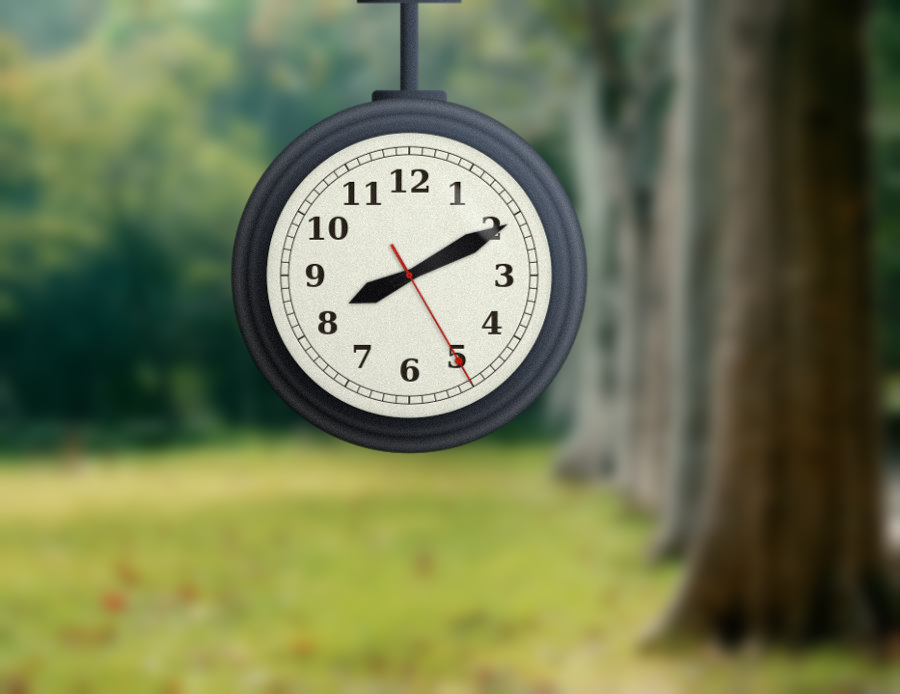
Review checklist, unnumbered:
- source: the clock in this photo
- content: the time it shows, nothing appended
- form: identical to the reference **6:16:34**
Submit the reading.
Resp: **8:10:25**
